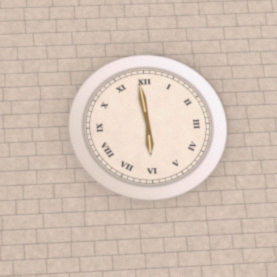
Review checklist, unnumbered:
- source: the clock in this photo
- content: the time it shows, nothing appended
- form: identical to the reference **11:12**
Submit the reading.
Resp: **5:59**
